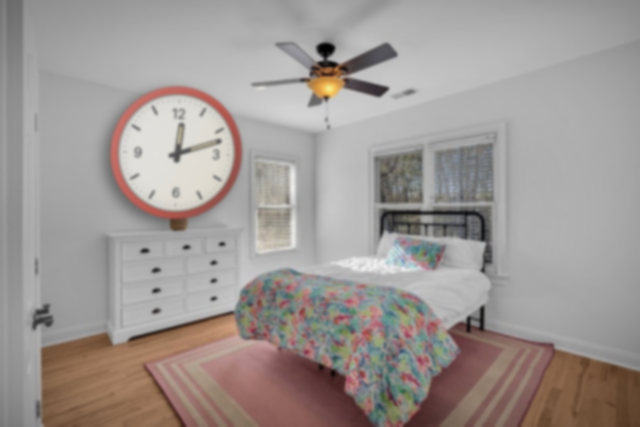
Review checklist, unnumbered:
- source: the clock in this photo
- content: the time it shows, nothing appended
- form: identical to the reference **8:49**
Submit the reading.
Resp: **12:12**
